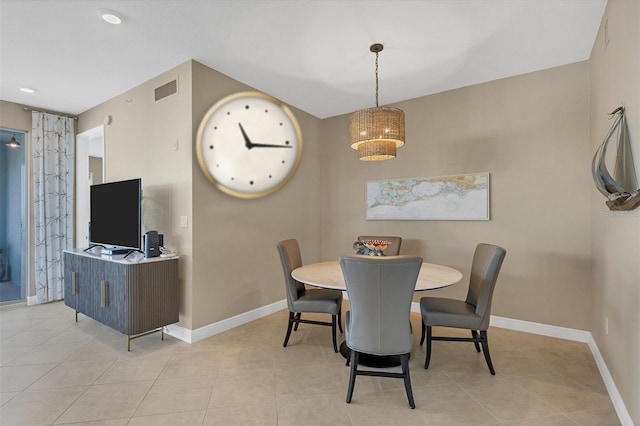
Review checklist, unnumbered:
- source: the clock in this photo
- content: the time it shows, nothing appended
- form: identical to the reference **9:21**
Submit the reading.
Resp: **11:16**
